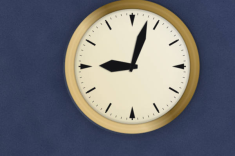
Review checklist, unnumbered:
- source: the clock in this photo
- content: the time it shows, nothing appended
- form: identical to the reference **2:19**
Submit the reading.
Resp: **9:03**
